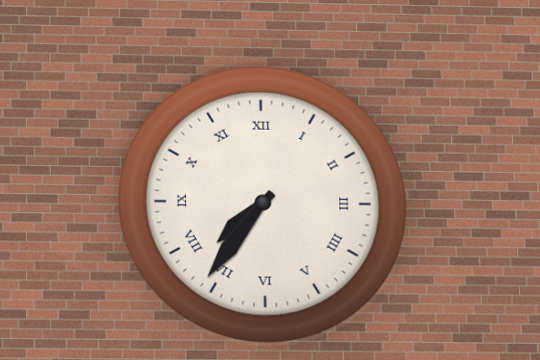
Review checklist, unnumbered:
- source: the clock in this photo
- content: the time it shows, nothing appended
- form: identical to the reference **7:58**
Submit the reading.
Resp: **7:36**
